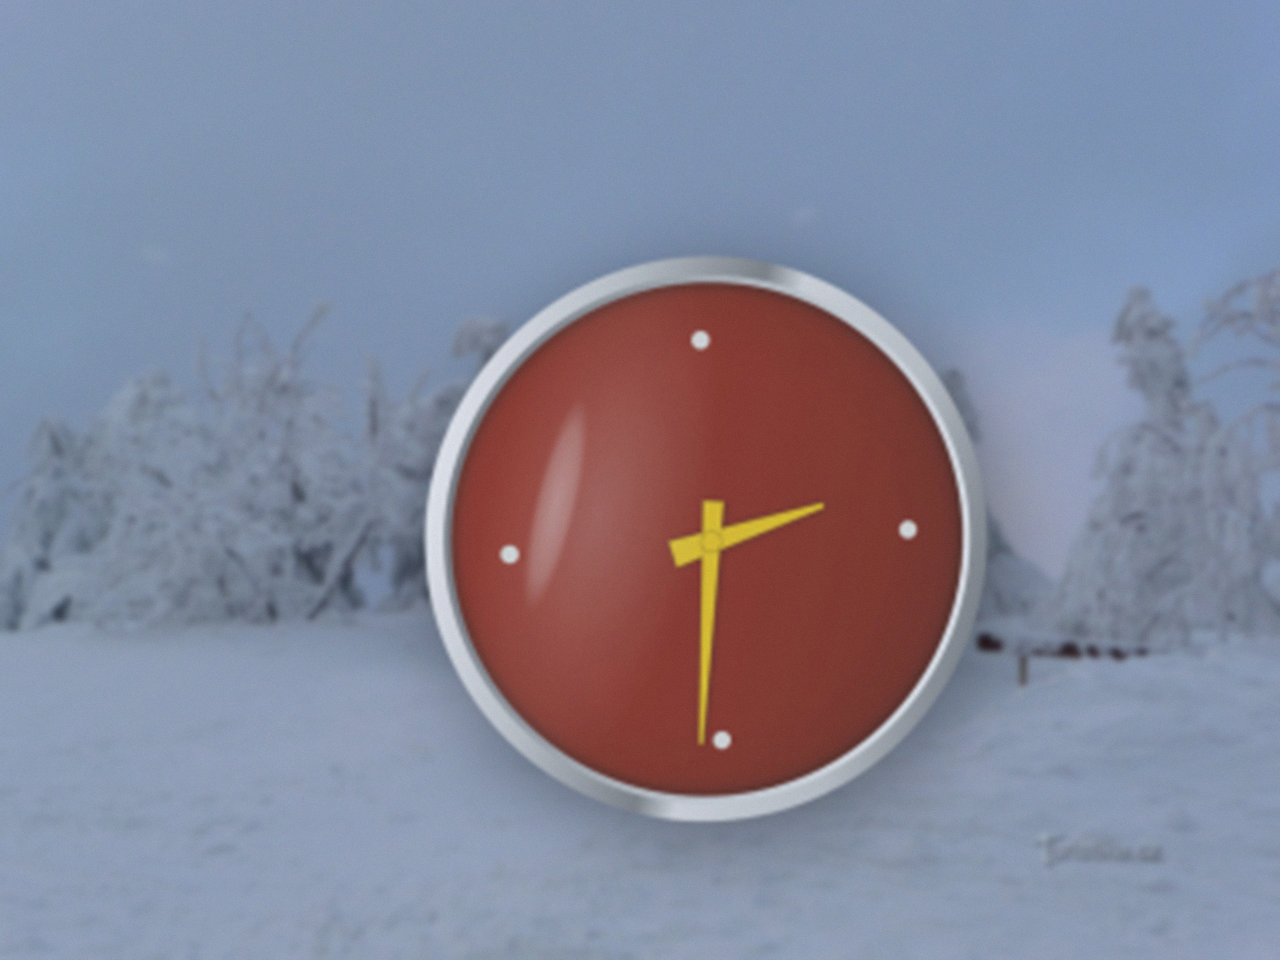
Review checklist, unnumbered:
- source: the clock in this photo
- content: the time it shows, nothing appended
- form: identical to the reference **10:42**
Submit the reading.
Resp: **2:31**
